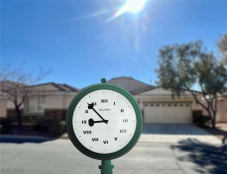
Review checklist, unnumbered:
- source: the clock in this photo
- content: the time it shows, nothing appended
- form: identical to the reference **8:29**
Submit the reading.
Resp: **8:53**
